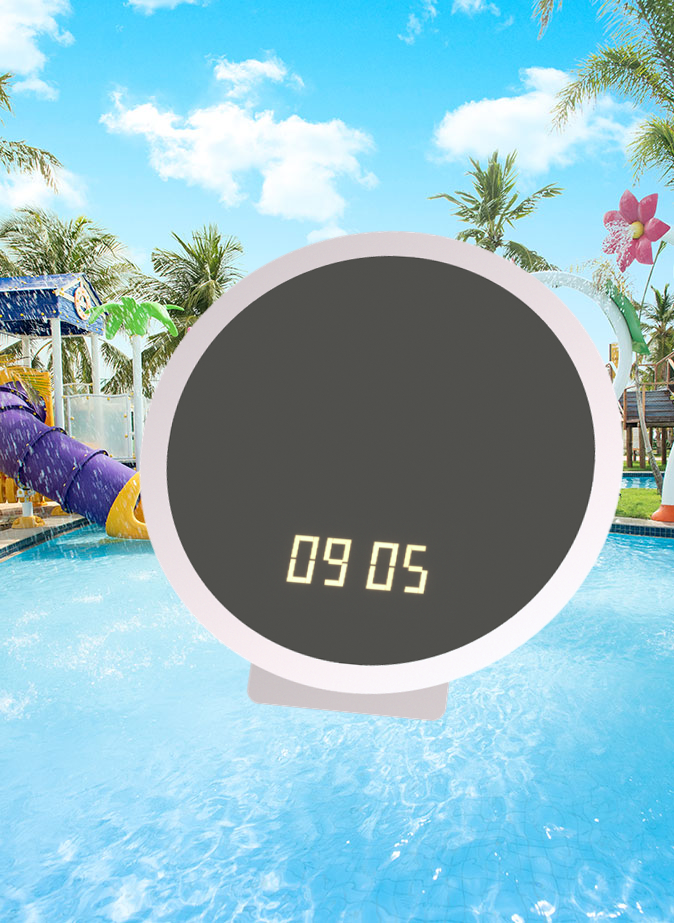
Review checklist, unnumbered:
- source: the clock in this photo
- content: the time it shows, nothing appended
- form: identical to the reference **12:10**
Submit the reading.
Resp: **9:05**
